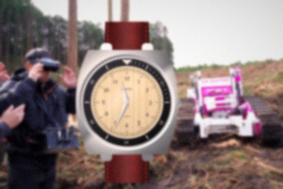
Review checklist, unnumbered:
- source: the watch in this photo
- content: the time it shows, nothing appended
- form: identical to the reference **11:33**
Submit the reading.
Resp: **11:34**
